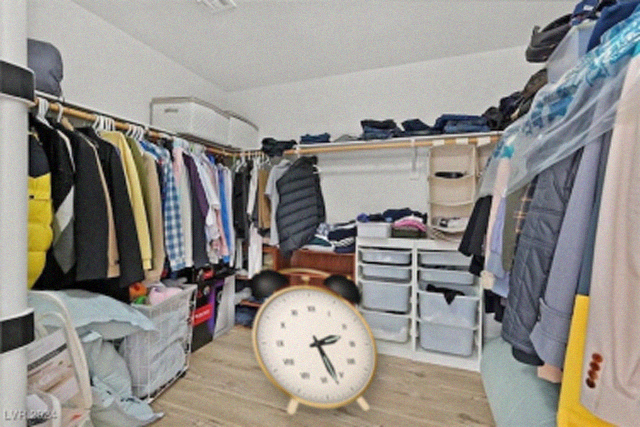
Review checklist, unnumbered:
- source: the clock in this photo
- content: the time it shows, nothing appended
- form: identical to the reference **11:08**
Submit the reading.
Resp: **2:27**
